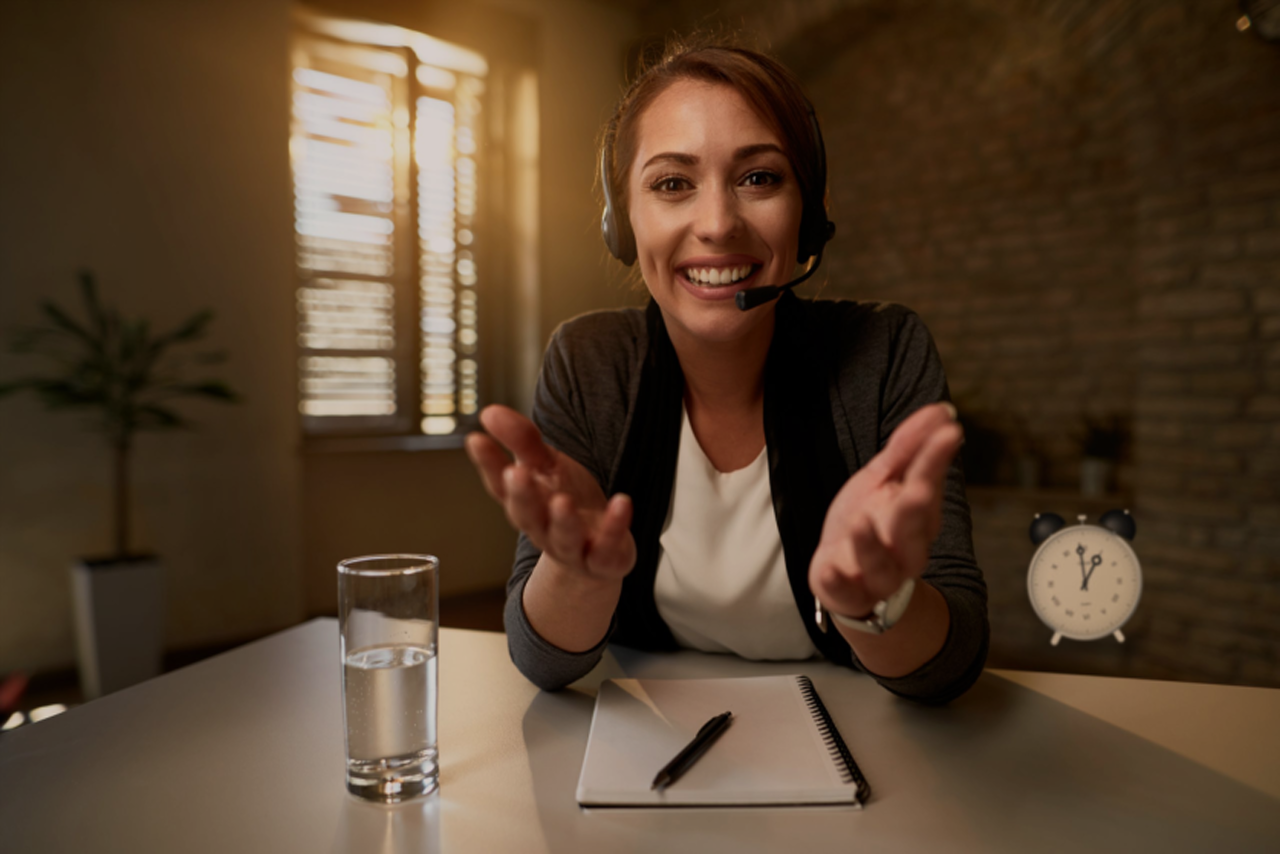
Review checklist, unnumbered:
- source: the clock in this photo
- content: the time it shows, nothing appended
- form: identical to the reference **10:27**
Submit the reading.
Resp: **12:59**
